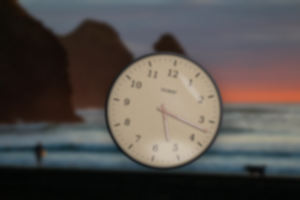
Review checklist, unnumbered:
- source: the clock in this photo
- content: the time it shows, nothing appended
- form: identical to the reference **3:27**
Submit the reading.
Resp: **5:17**
